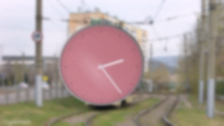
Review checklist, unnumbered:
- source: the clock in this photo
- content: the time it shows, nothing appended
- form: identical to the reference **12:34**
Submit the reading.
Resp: **2:24**
